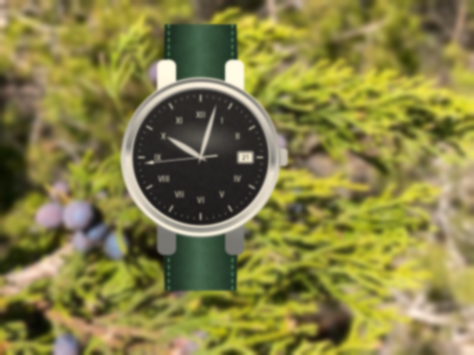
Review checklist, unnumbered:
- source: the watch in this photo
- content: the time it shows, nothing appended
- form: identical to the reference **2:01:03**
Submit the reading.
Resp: **10:02:44**
